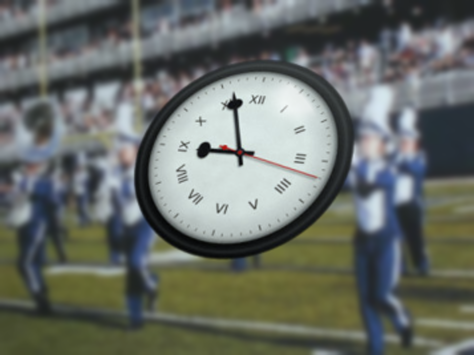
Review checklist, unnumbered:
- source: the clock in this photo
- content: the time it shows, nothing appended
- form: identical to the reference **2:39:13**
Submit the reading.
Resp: **8:56:17**
